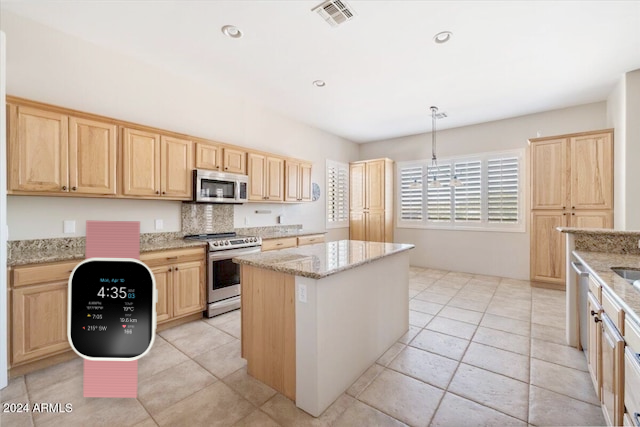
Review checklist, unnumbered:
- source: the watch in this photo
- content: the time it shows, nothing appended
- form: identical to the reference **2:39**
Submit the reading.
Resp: **4:35**
